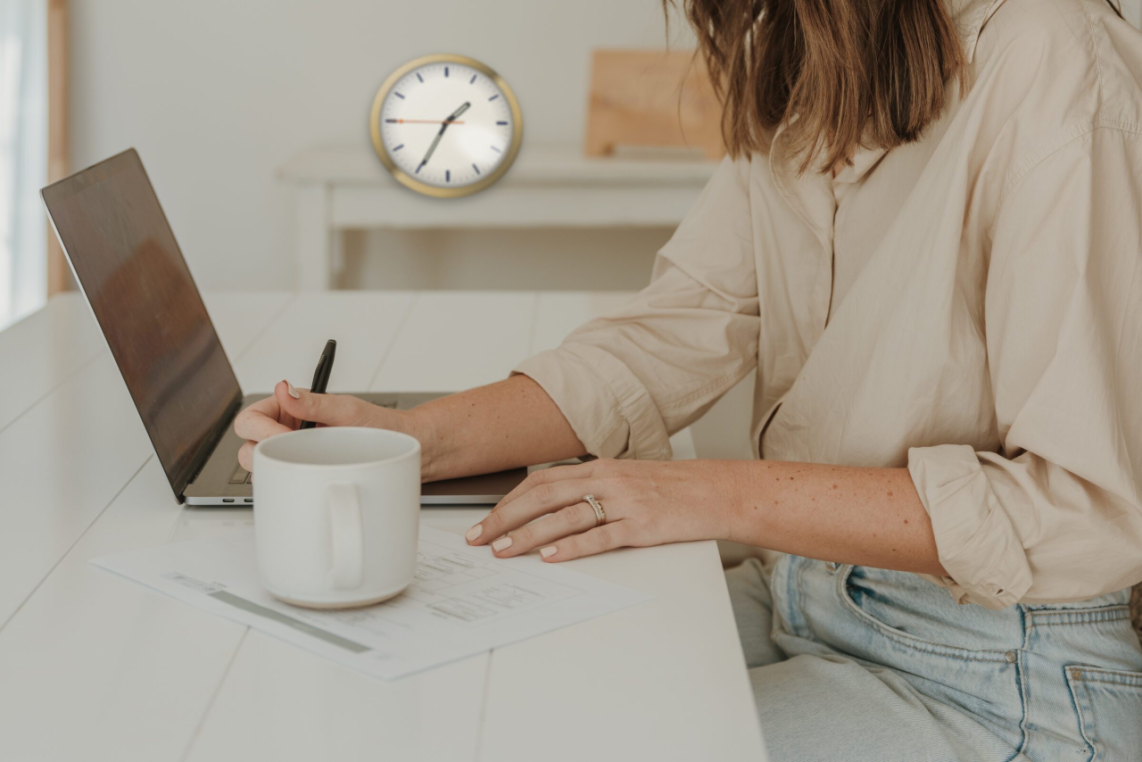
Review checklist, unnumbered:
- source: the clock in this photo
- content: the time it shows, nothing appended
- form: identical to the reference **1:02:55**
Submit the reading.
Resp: **1:34:45**
